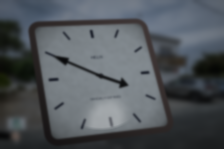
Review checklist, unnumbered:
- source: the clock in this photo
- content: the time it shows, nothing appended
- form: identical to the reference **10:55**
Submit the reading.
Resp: **3:50**
